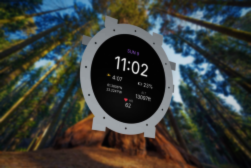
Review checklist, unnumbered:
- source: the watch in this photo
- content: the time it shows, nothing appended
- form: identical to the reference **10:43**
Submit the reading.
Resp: **11:02**
